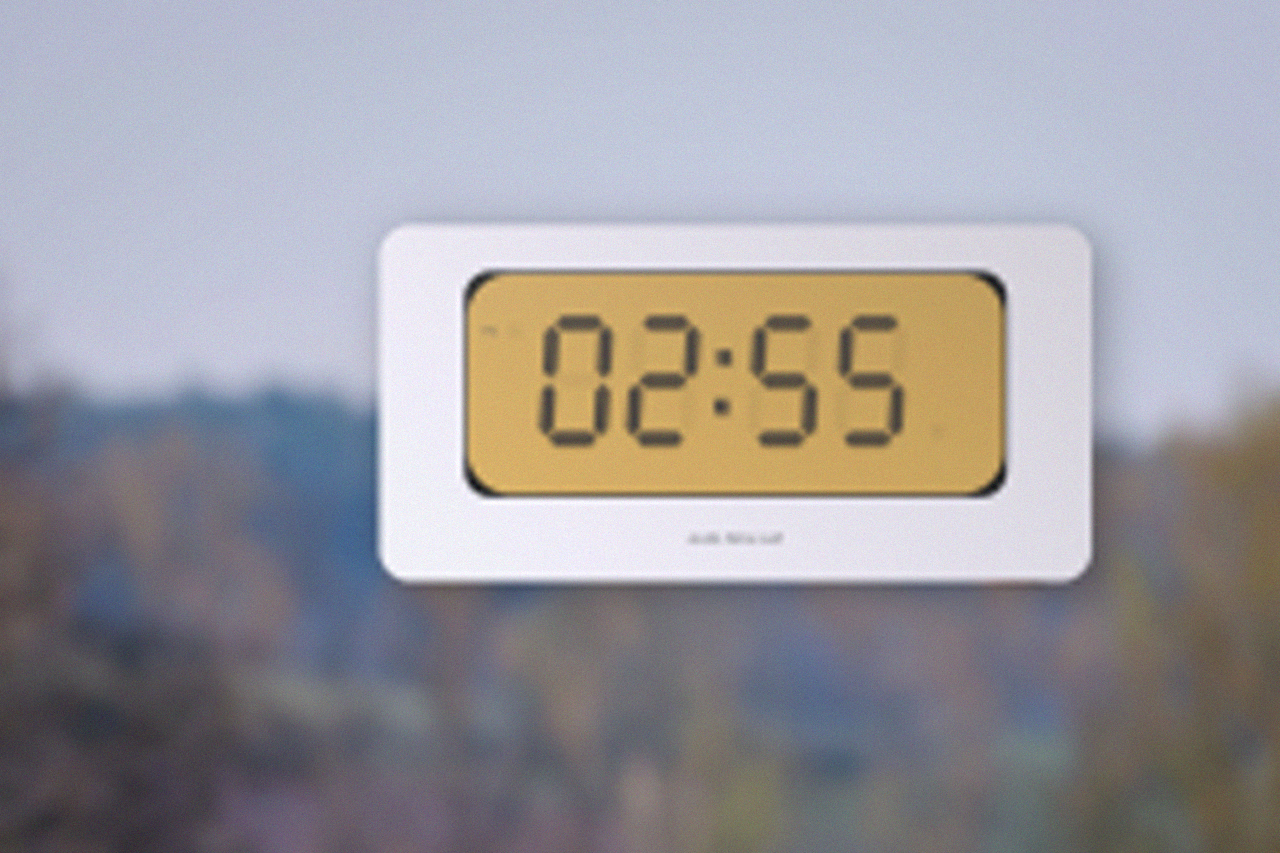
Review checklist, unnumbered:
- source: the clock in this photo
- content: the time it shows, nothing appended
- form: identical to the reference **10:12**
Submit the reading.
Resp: **2:55**
